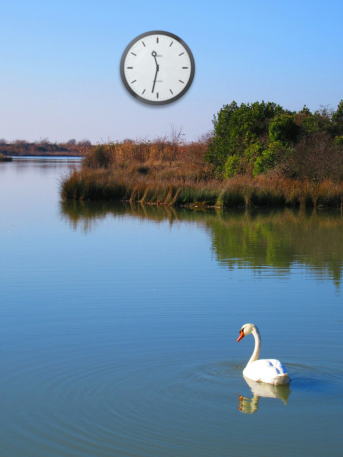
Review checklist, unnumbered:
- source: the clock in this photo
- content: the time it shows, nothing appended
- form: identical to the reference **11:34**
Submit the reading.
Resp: **11:32**
